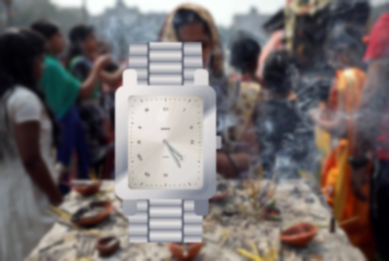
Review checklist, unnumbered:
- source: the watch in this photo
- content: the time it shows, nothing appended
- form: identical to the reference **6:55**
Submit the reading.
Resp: **4:25**
